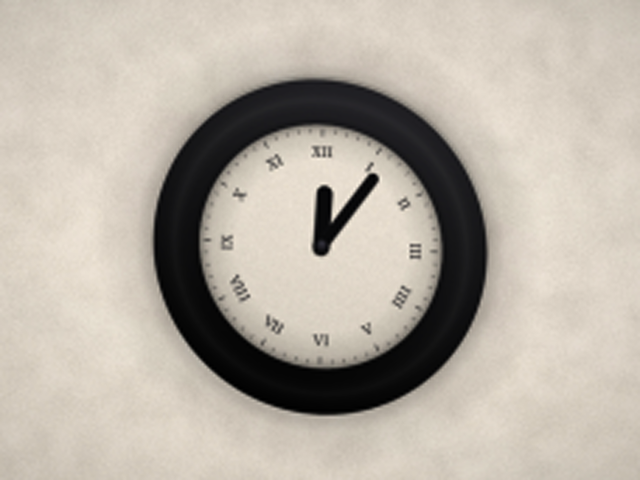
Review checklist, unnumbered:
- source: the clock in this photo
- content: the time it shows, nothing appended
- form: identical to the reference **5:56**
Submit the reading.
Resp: **12:06**
